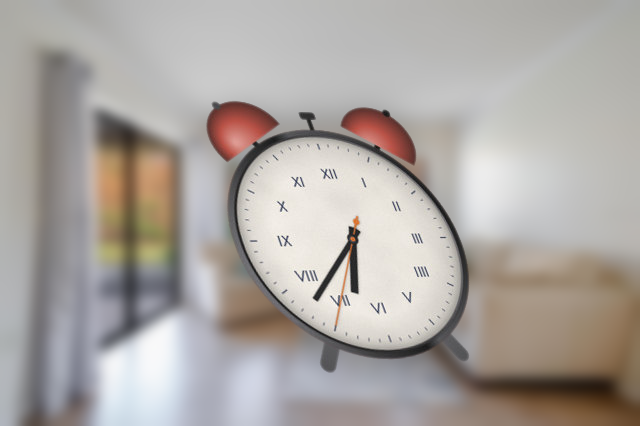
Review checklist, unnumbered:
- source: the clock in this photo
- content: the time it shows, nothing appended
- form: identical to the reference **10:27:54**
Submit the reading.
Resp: **6:37:35**
